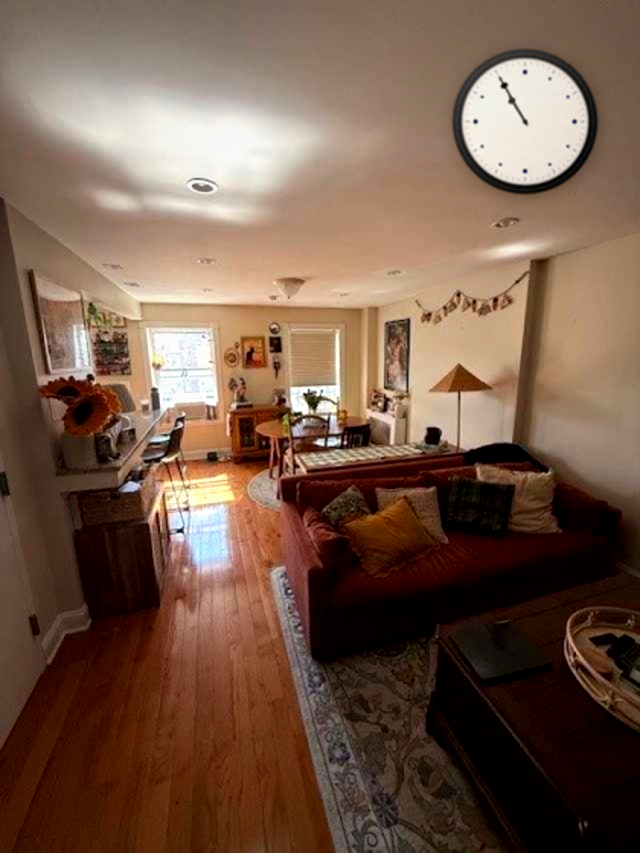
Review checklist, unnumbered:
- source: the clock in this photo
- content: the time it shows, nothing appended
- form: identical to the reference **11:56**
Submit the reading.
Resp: **10:55**
